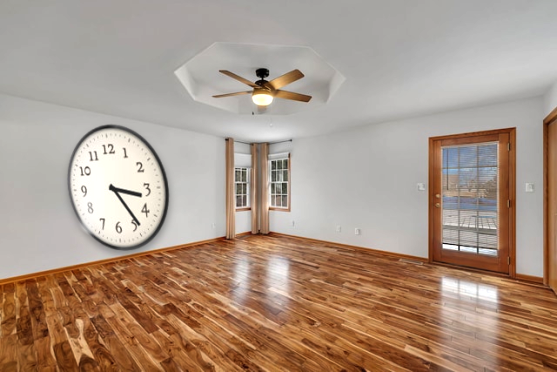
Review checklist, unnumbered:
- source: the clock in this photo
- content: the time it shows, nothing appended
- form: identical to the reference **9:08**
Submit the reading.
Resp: **3:24**
